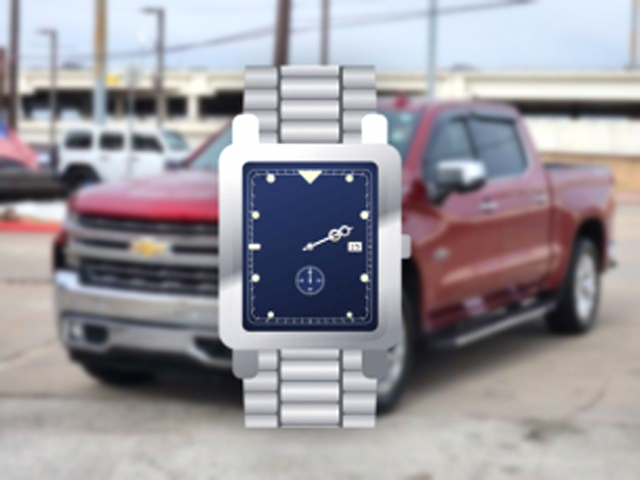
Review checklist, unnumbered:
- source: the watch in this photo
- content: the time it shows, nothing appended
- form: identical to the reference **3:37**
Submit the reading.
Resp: **2:11**
